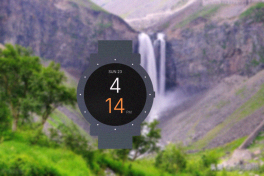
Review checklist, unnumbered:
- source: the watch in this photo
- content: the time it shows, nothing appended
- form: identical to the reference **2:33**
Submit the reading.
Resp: **4:14**
